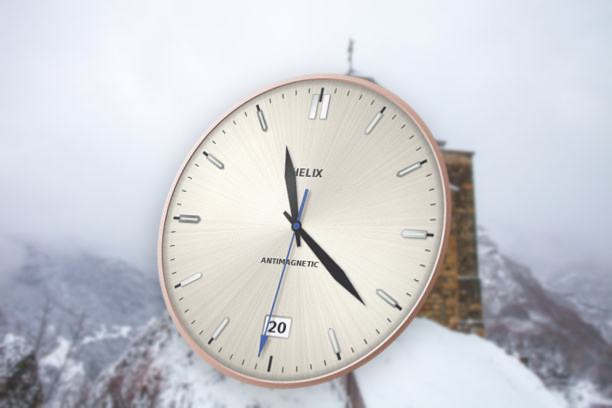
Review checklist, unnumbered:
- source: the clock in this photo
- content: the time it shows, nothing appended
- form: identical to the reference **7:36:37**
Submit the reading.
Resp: **11:21:31**
